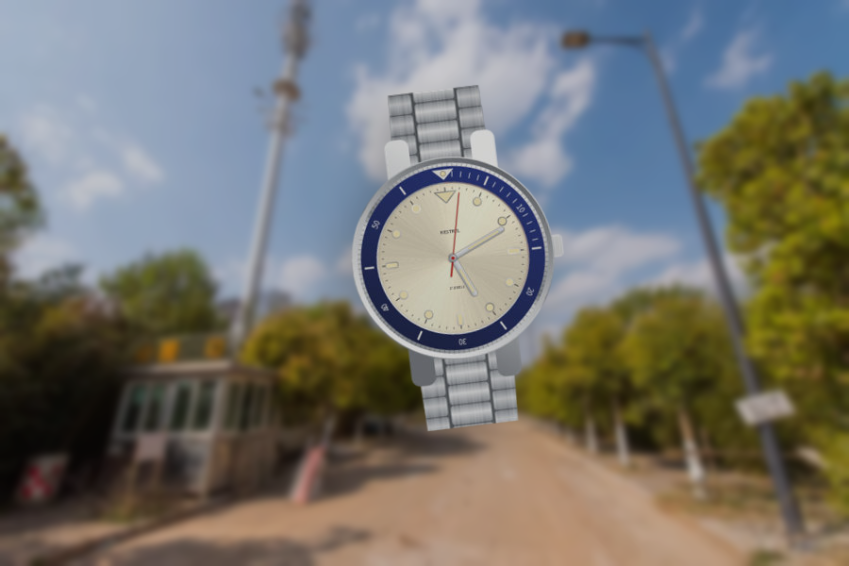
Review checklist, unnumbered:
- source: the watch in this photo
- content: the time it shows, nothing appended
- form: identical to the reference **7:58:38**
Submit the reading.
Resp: **5:11:02**
